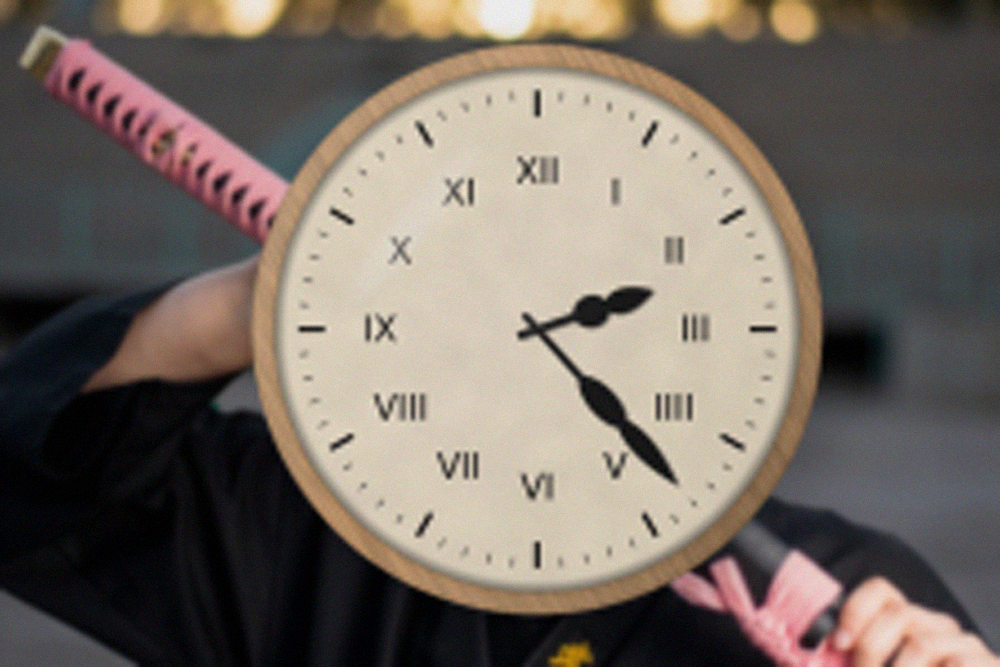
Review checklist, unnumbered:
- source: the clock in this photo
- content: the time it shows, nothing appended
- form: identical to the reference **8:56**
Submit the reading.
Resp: **2:23**
